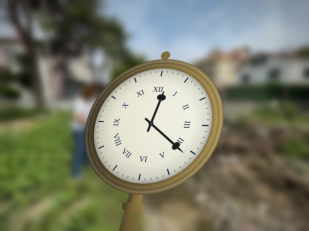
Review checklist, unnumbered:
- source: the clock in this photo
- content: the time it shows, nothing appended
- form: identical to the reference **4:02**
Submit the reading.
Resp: **12:21**
